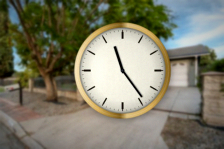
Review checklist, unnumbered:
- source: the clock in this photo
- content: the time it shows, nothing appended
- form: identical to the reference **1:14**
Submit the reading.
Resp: **11:24**
